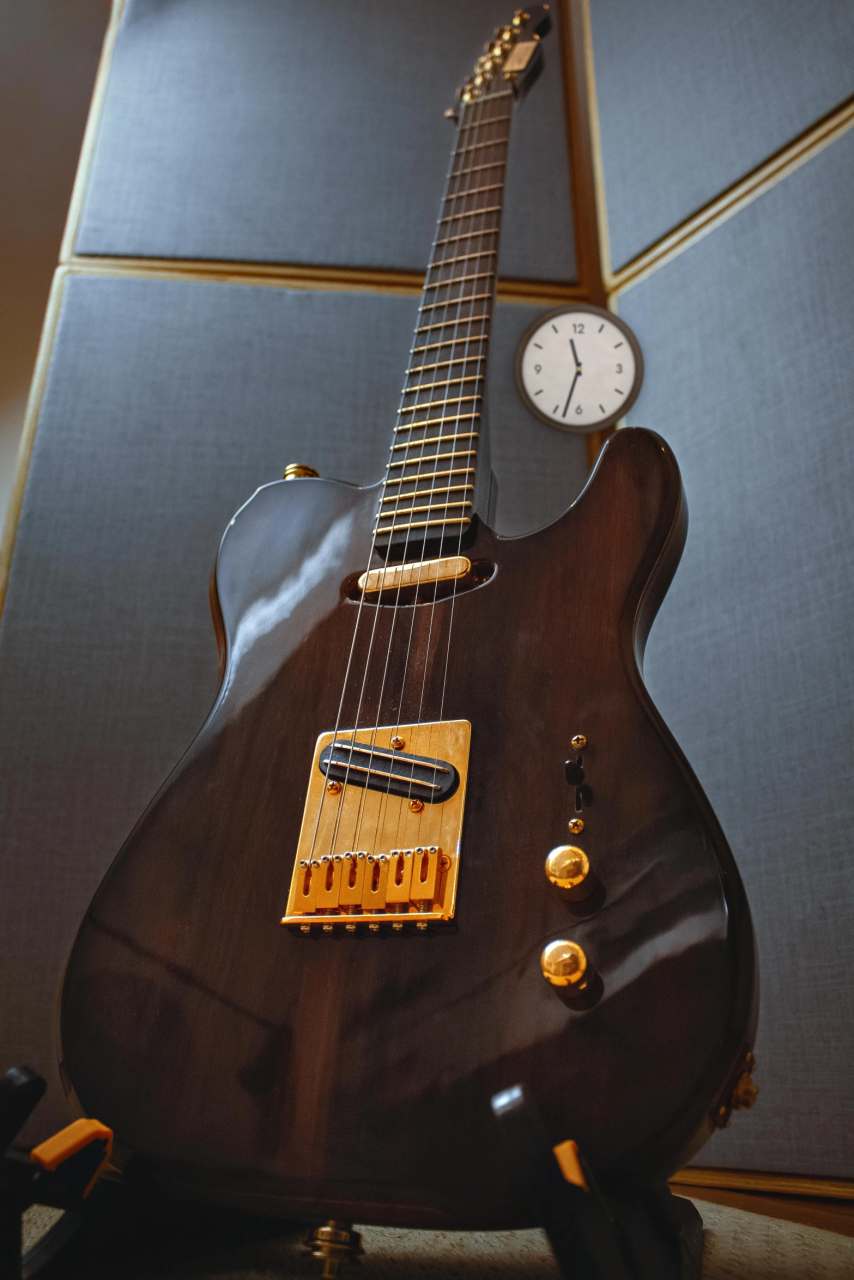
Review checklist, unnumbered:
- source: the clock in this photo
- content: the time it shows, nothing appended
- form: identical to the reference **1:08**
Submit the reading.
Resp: **11:33**
